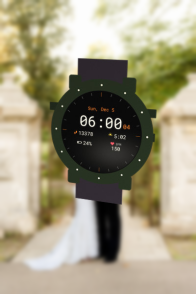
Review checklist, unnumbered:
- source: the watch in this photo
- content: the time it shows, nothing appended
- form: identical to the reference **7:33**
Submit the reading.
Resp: **6:00**
